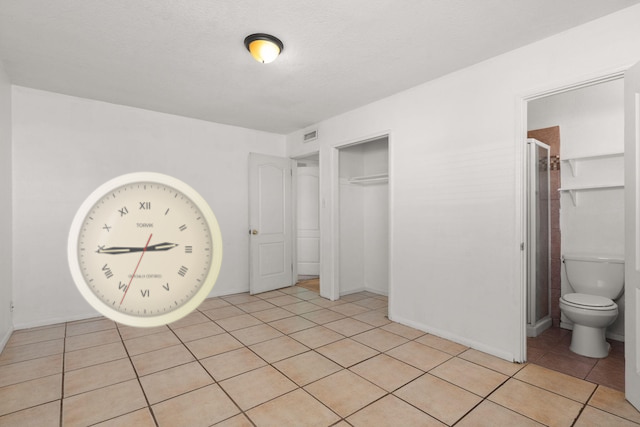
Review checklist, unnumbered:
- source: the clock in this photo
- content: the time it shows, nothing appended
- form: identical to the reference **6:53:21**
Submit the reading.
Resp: **2:44:34**
